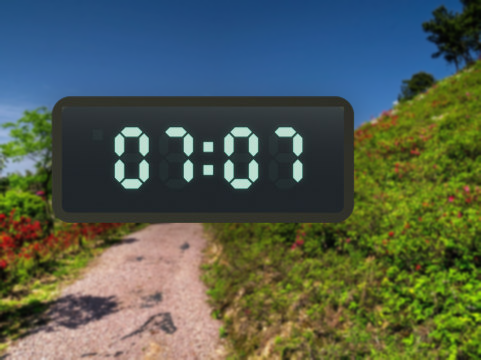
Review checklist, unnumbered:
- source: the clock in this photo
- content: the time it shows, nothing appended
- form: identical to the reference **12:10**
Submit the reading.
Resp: **7:07**
